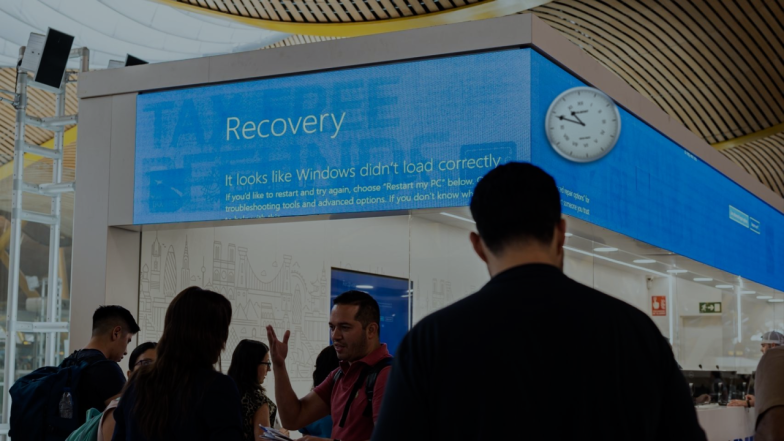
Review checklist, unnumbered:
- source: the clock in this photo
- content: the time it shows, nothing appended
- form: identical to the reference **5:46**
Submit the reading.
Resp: **10:49**
